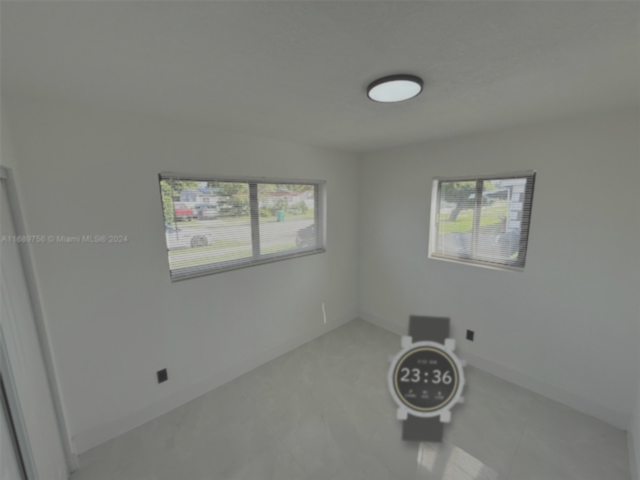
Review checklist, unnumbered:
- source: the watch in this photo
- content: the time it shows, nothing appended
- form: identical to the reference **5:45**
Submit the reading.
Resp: **23:36**
